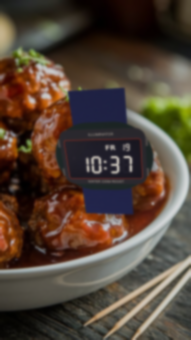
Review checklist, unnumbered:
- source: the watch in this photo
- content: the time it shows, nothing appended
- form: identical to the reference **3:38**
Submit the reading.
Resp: **10:37**
